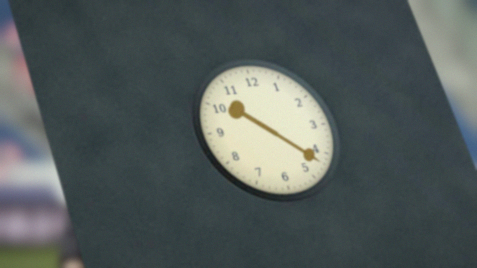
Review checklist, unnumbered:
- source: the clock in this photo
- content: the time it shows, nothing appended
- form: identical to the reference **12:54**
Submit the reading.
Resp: **10:22**
